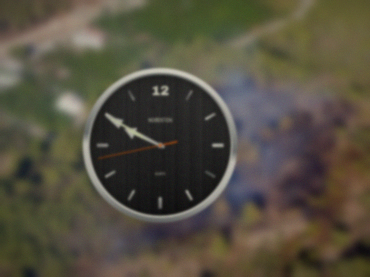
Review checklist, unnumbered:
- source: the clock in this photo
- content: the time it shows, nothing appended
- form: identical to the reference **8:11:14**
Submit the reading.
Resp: **9:49:43**
